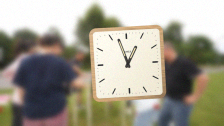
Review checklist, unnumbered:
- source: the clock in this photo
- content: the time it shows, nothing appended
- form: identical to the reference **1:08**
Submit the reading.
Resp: **12:57**
